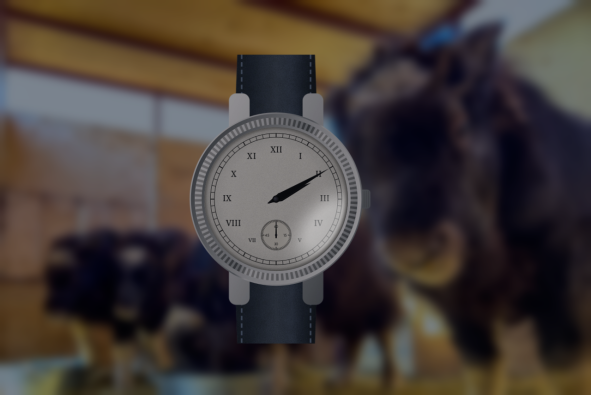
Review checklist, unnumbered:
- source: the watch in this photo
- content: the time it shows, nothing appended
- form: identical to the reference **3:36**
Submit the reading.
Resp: **2:10**
